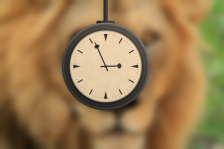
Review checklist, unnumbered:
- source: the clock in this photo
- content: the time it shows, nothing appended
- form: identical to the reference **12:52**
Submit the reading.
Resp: **2:56**
